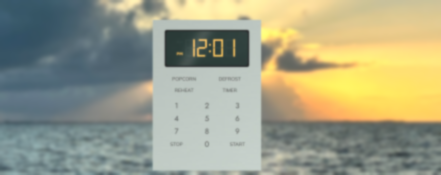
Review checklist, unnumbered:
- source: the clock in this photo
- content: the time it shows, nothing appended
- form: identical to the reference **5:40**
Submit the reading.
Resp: **12:01**
